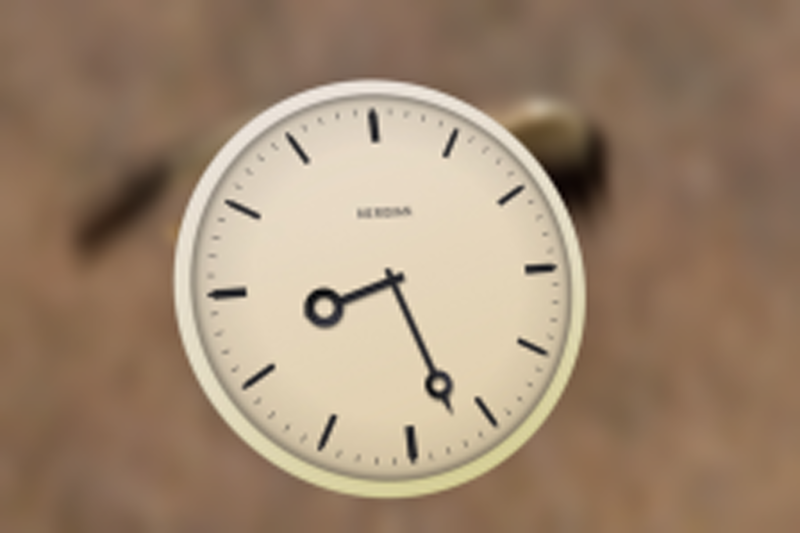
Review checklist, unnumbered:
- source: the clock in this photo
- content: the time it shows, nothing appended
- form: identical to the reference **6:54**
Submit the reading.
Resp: **8:27**
